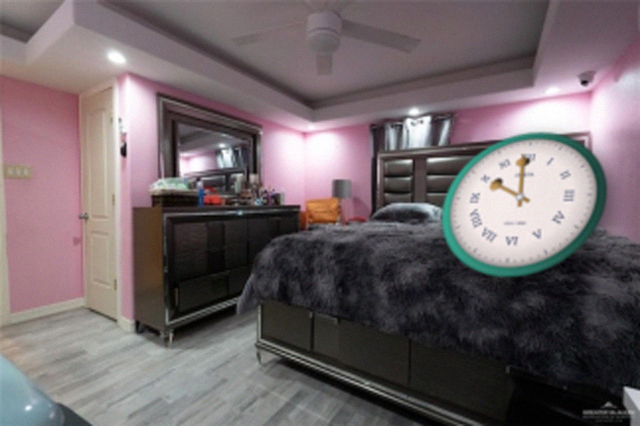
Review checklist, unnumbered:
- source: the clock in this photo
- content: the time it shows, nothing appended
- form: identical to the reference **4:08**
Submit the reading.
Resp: **9:59**
